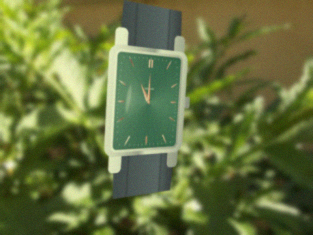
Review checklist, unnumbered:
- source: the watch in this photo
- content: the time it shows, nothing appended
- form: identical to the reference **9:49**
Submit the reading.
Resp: **11:00**
